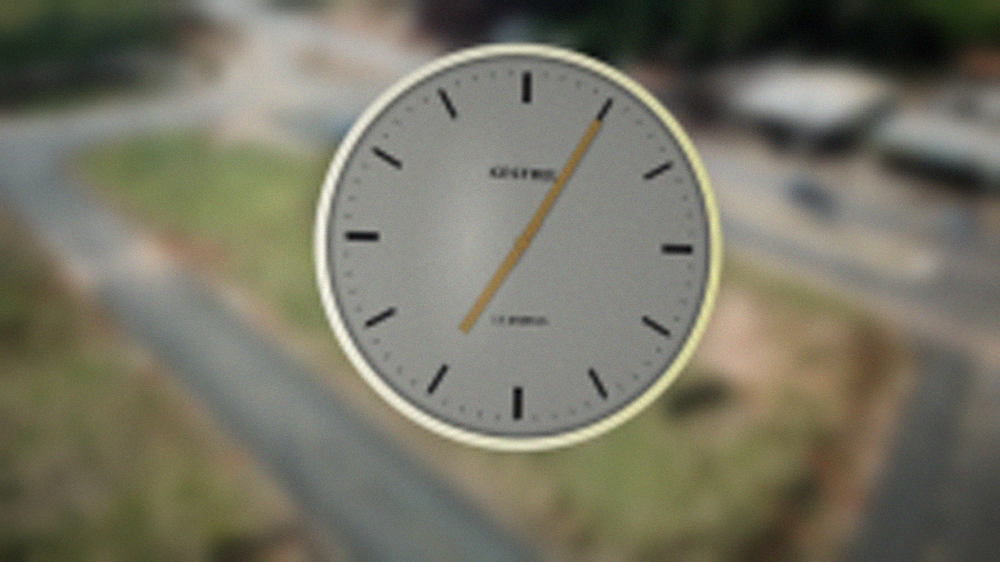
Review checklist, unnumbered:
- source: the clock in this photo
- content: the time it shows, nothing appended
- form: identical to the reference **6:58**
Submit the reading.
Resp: **7:05**
